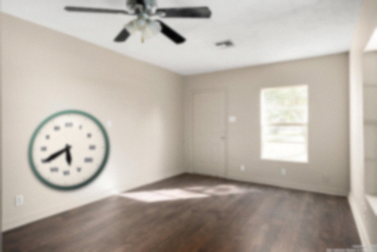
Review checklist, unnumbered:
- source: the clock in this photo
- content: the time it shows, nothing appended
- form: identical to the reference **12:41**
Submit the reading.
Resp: **5:40**
